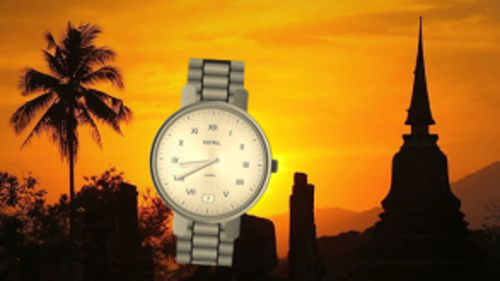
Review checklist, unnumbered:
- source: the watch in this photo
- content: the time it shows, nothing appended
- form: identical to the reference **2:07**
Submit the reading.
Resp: **8:40**
